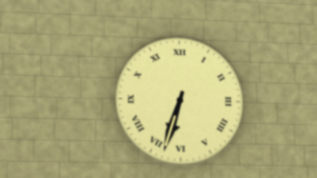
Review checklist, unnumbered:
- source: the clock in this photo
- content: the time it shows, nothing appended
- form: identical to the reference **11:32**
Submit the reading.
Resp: **6:33**
